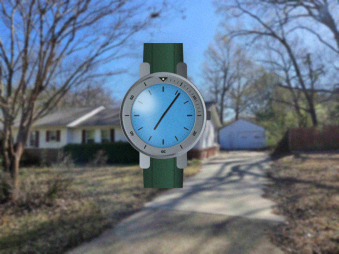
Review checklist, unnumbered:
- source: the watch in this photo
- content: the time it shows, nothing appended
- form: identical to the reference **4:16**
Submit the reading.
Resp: **7:06**
